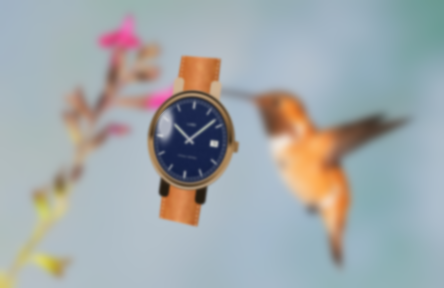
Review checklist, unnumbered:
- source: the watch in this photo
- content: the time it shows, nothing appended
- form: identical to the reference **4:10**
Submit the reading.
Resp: **10:08**
